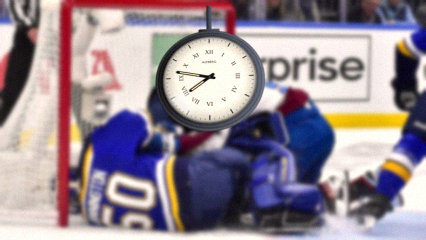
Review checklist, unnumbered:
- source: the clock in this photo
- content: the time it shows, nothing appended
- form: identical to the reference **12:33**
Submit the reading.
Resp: **7:47**
